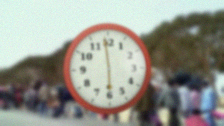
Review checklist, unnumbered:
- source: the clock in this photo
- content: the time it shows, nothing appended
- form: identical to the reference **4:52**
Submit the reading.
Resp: **5:59**
